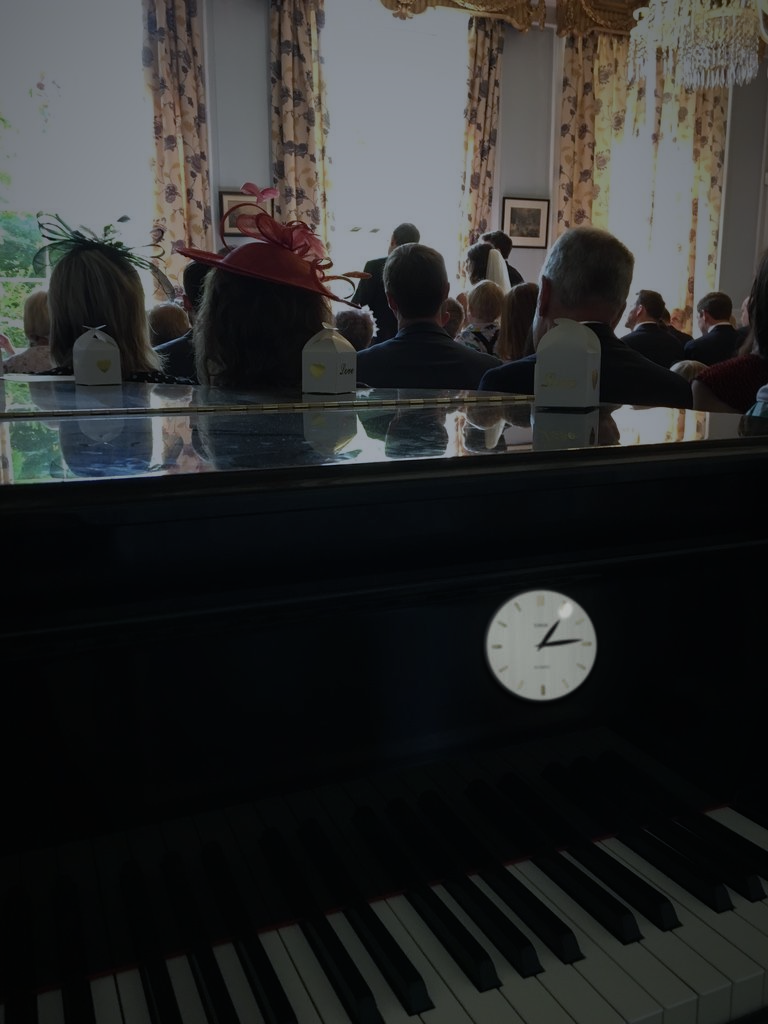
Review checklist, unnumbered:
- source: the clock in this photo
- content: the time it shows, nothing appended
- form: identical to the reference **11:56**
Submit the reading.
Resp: **1:14**
